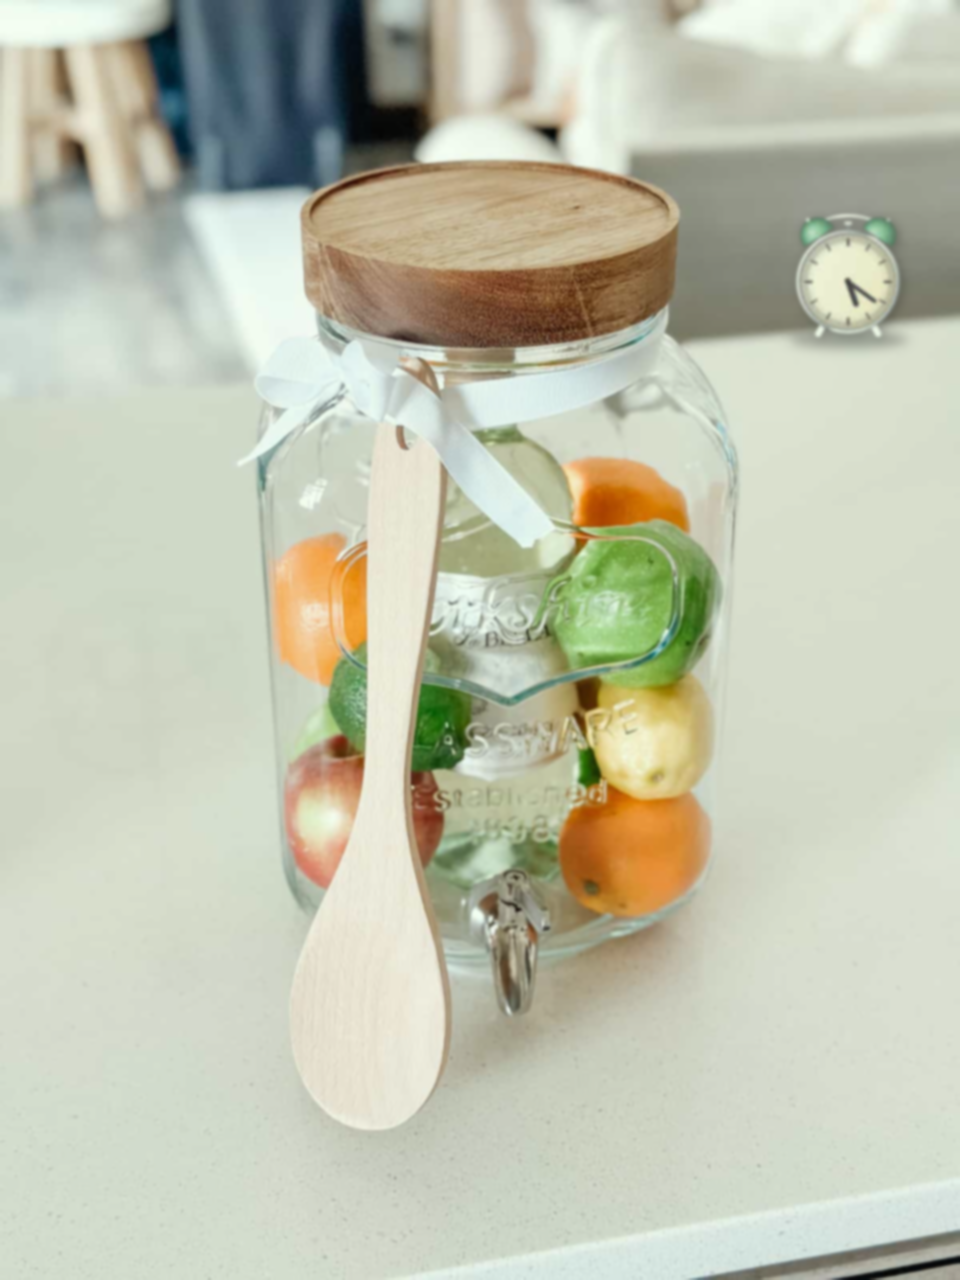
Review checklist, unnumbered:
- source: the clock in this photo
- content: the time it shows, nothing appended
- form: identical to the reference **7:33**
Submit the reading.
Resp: **5:21**
